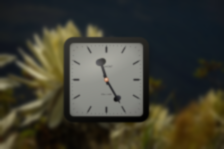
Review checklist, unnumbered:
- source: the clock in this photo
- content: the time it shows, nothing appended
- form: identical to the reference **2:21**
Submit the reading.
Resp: **11:25**
